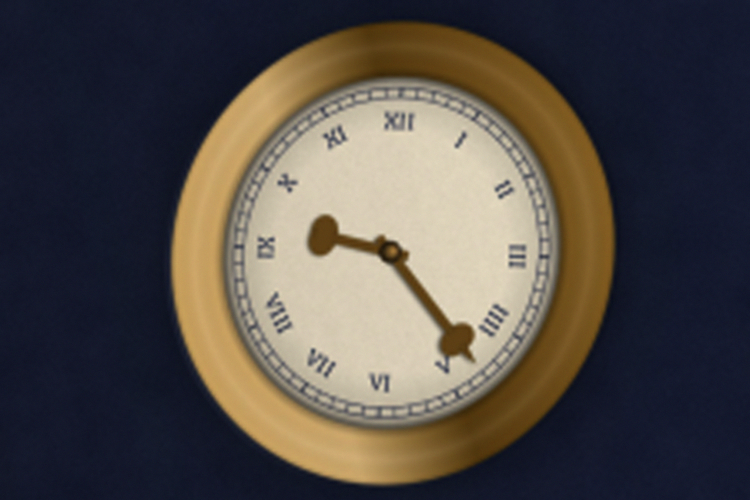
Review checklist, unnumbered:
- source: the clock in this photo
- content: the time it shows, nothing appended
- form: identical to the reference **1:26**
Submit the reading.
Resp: **9:23**
